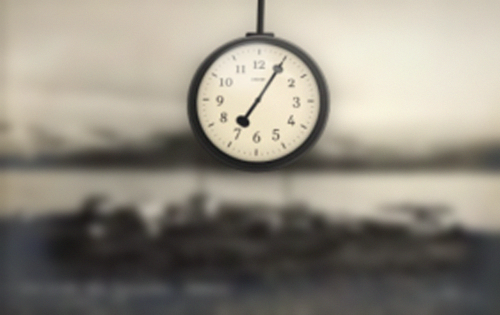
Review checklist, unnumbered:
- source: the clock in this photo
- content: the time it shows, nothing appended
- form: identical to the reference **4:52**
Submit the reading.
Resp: **7:05**
